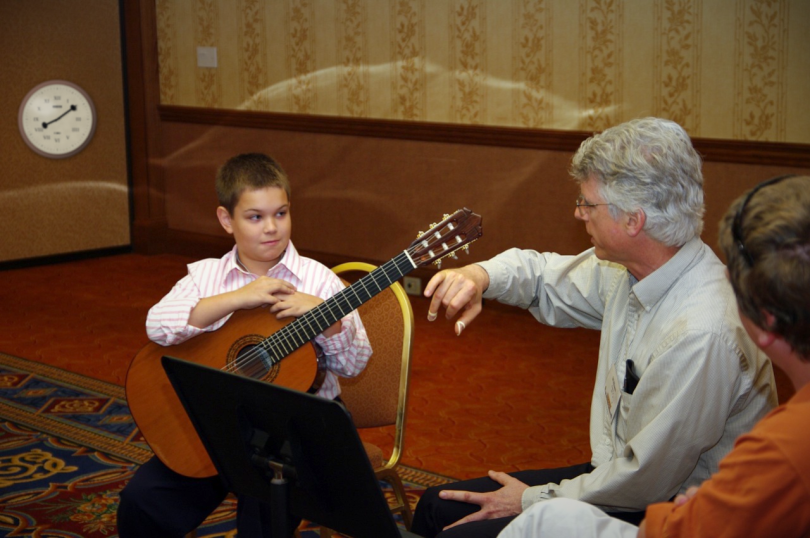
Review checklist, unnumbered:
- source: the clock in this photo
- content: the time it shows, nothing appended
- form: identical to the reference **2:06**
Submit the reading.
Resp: **8:09**
